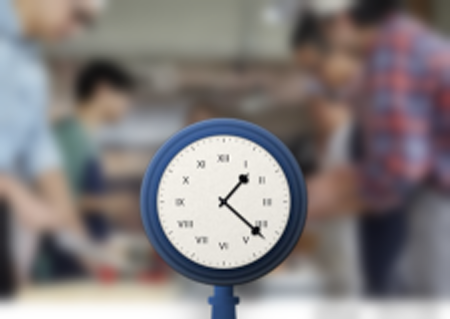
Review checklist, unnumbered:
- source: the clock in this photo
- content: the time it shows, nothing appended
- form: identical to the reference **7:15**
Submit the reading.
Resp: **1:22**
